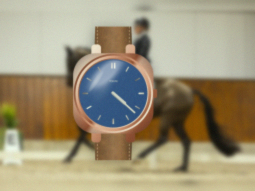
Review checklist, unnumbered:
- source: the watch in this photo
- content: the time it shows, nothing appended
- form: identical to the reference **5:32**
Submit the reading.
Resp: **4:22**
